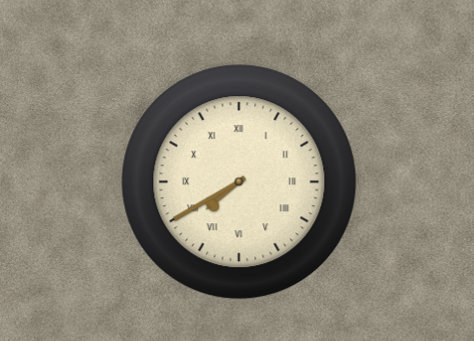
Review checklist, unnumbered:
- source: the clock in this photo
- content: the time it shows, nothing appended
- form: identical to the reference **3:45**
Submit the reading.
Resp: **7:40**
